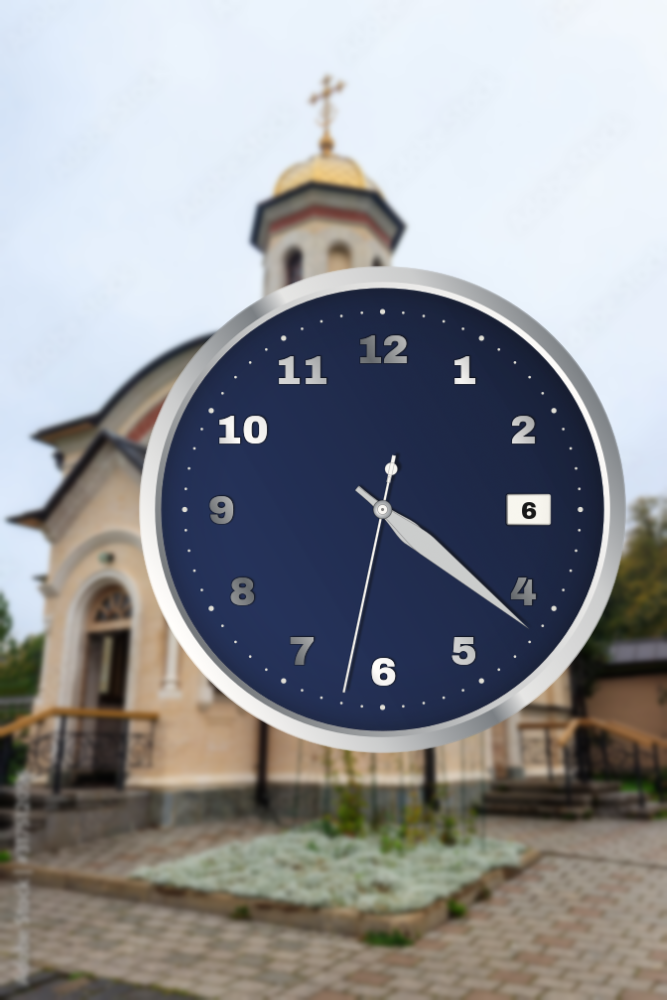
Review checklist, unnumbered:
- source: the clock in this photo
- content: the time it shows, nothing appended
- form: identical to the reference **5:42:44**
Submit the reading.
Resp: **4:21:32**
